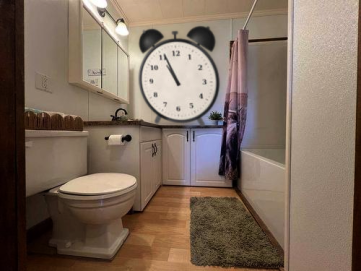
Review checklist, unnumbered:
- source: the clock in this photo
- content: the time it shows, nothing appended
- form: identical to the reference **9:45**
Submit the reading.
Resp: **10:56**
